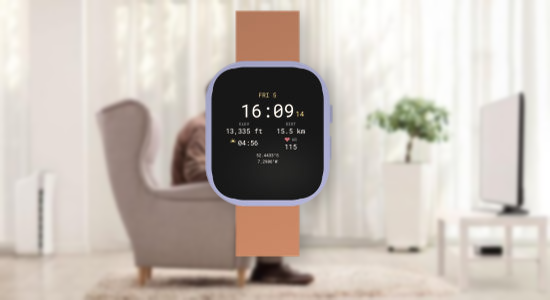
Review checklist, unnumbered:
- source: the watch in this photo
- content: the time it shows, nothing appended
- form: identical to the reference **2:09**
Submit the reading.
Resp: **16:09**
